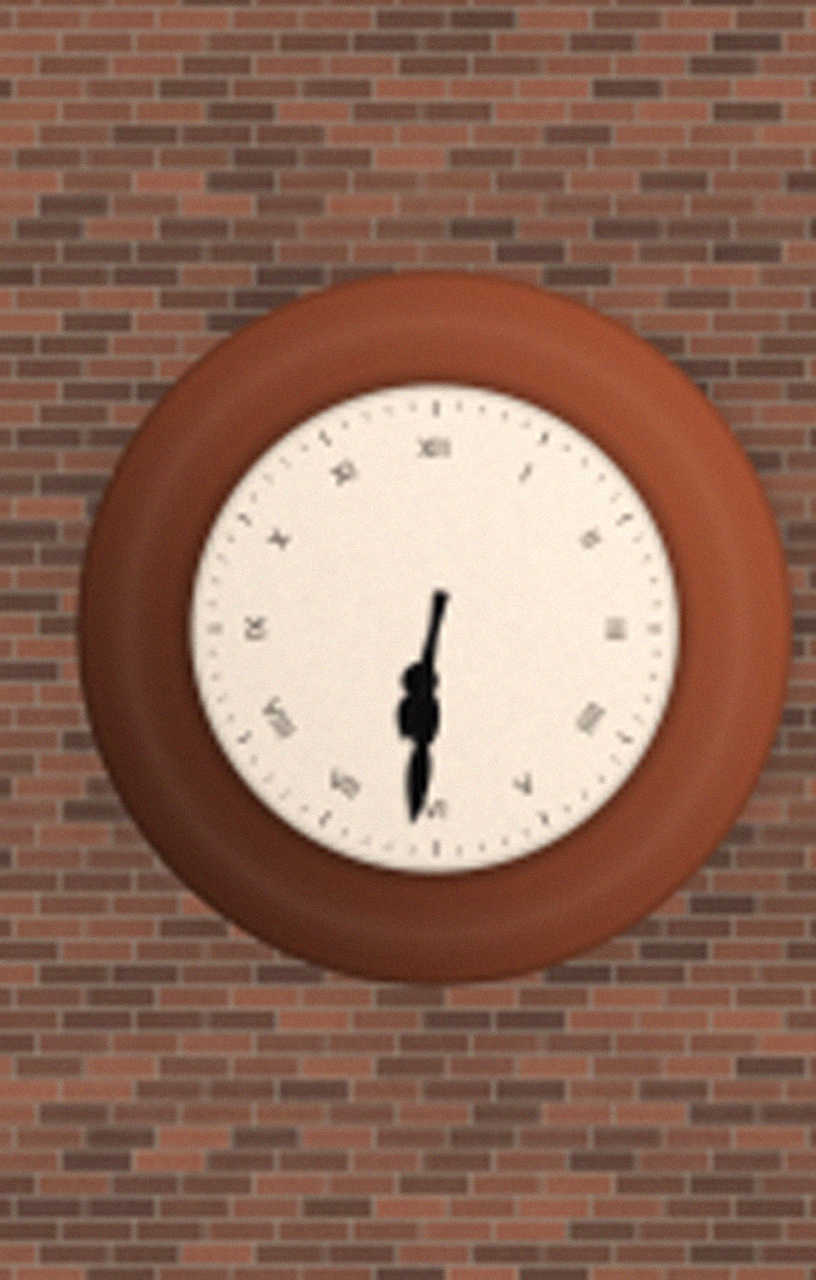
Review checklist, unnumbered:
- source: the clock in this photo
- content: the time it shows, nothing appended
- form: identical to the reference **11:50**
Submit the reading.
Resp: **6:31**
